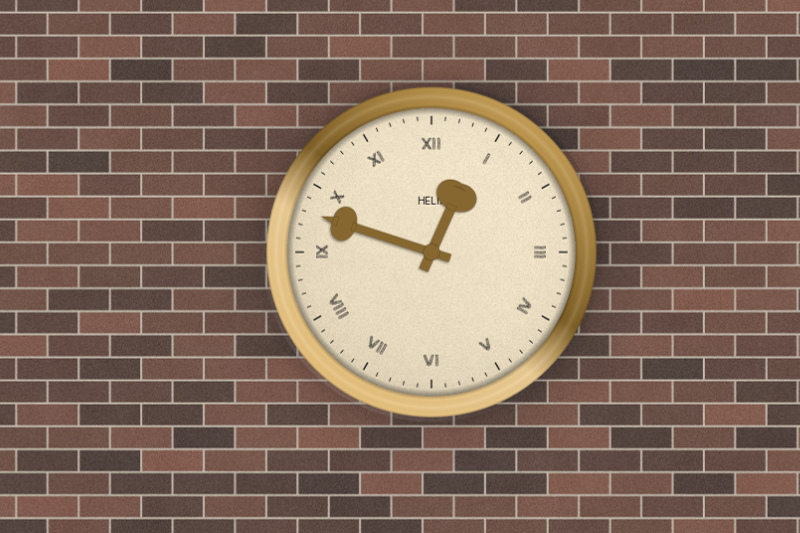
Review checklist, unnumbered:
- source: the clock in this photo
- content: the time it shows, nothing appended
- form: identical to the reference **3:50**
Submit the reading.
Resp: **12:48**
